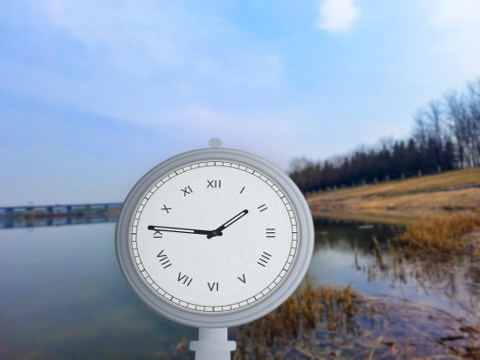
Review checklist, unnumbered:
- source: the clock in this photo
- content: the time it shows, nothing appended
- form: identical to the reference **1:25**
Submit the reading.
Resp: **1:46**
